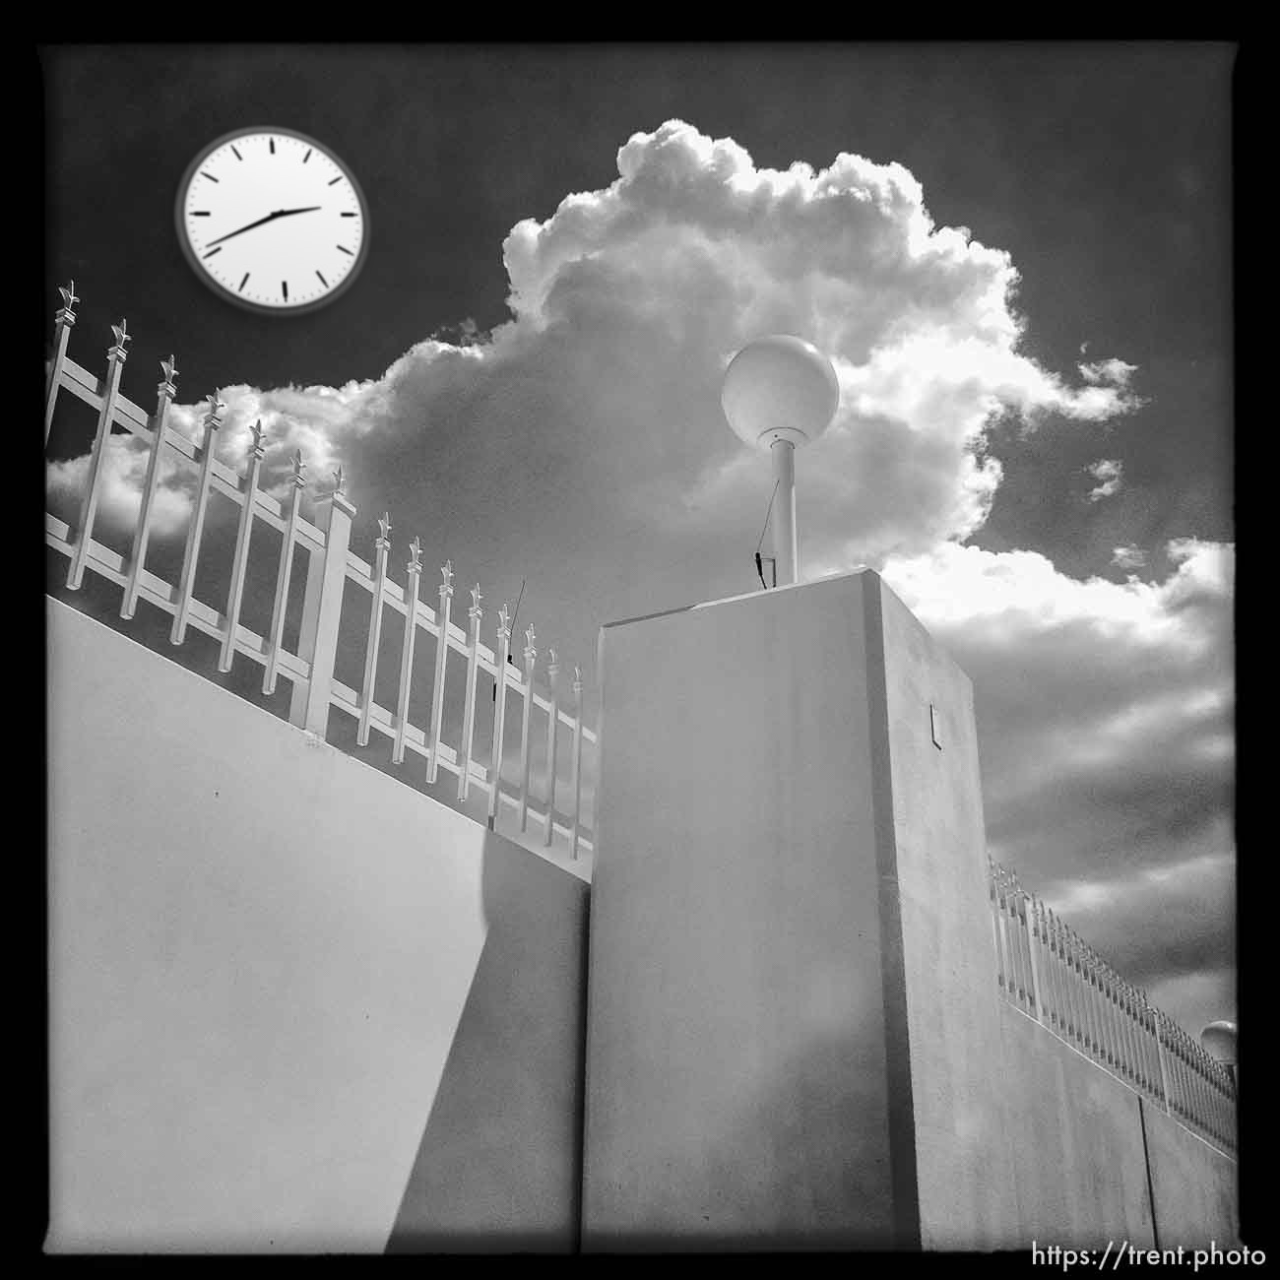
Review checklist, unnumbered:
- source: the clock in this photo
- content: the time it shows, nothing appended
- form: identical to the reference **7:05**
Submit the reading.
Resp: **2:41**
